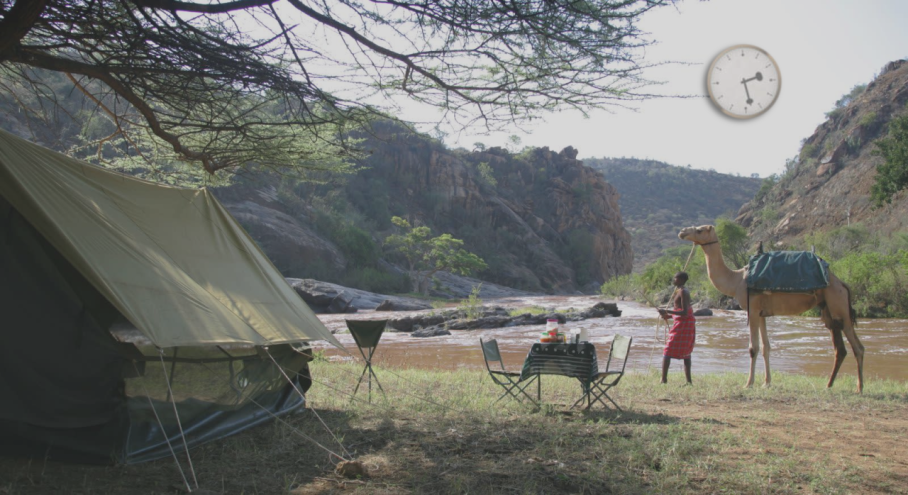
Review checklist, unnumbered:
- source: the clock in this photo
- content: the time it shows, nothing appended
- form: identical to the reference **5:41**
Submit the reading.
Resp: **2:28**
